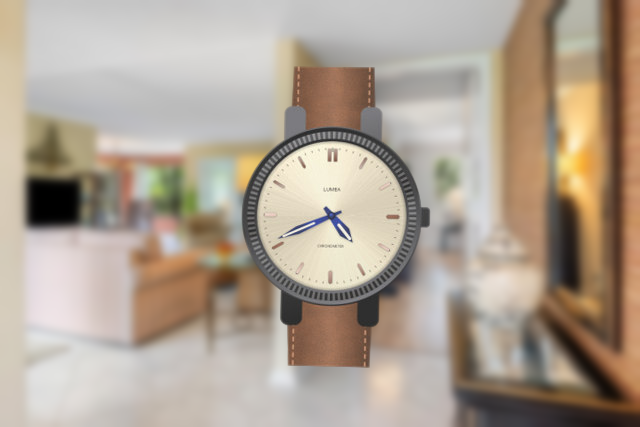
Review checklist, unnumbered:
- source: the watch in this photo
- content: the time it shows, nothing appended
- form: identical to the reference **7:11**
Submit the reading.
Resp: **4:41**
